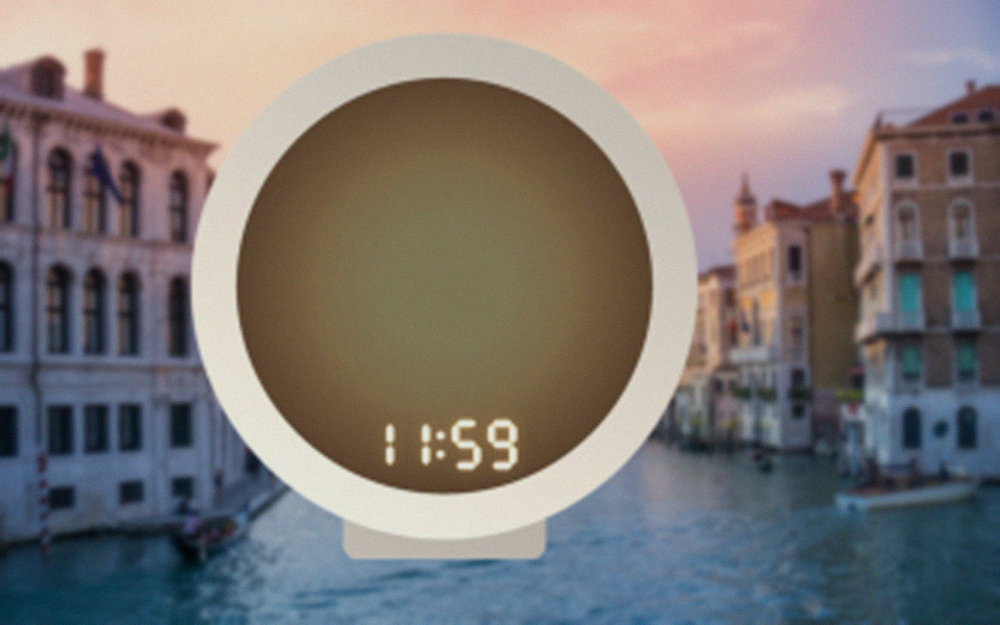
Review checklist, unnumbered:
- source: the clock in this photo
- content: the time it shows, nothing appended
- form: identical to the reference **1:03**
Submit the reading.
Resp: **11:59**
